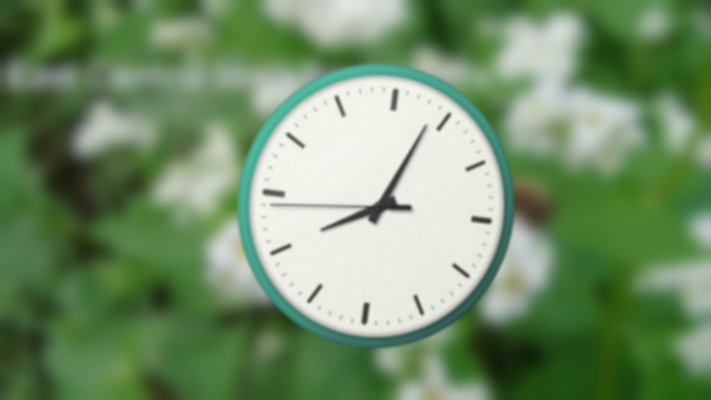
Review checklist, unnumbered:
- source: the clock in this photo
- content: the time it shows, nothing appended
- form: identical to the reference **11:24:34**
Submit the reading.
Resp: **8:03:44**
